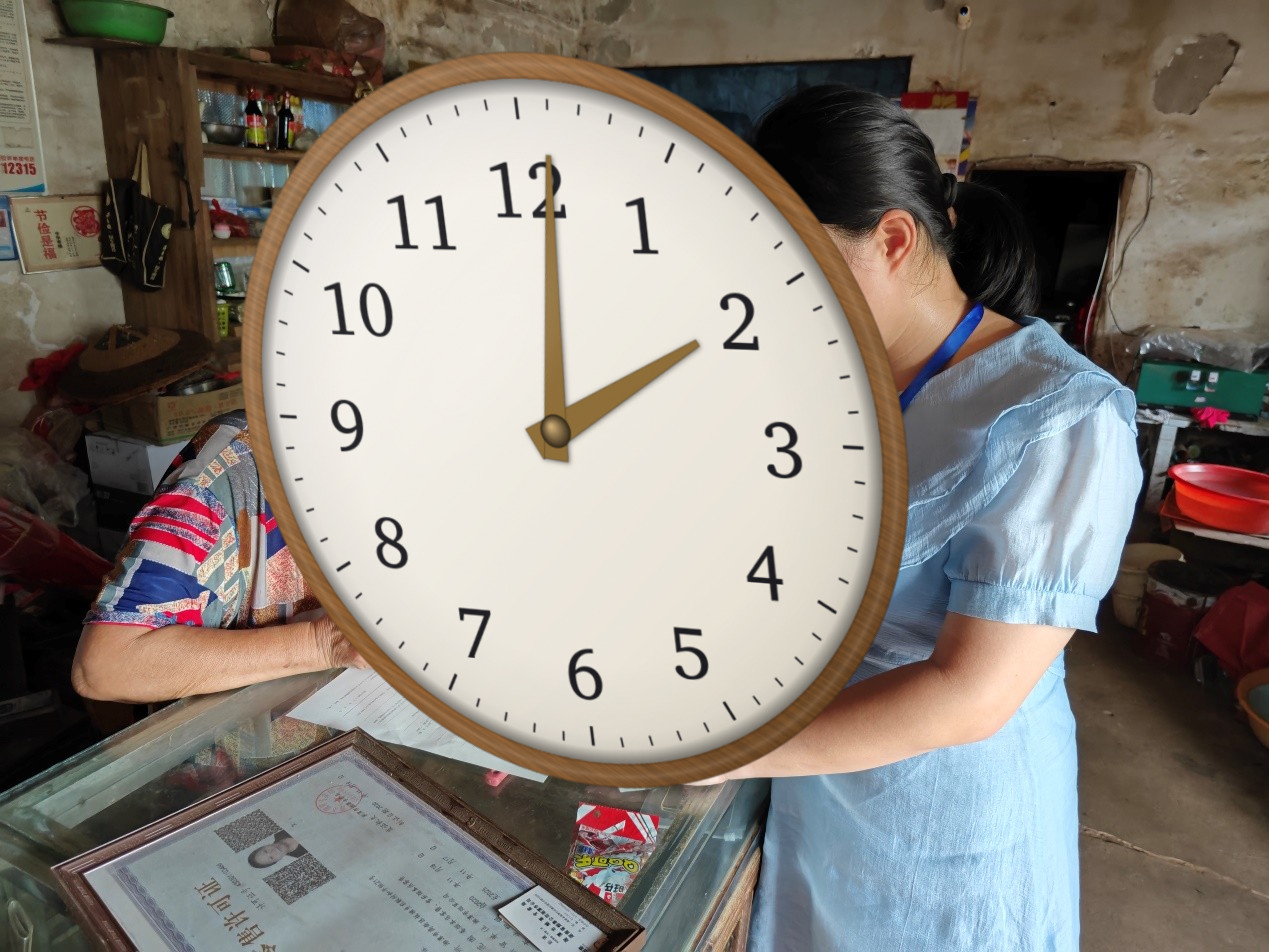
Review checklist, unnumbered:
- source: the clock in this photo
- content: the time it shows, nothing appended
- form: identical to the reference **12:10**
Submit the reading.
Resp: **2:01**
